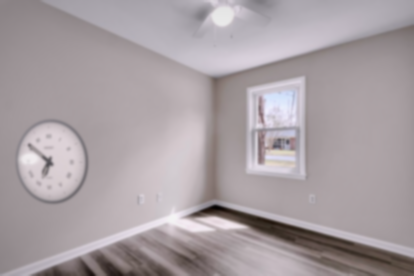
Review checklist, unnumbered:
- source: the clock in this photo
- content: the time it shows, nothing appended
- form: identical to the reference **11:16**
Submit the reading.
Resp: **6:51**
